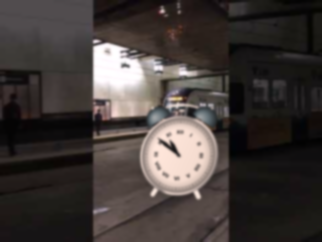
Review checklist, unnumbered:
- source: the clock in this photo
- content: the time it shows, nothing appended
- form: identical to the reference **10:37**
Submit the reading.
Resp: **10:51**
